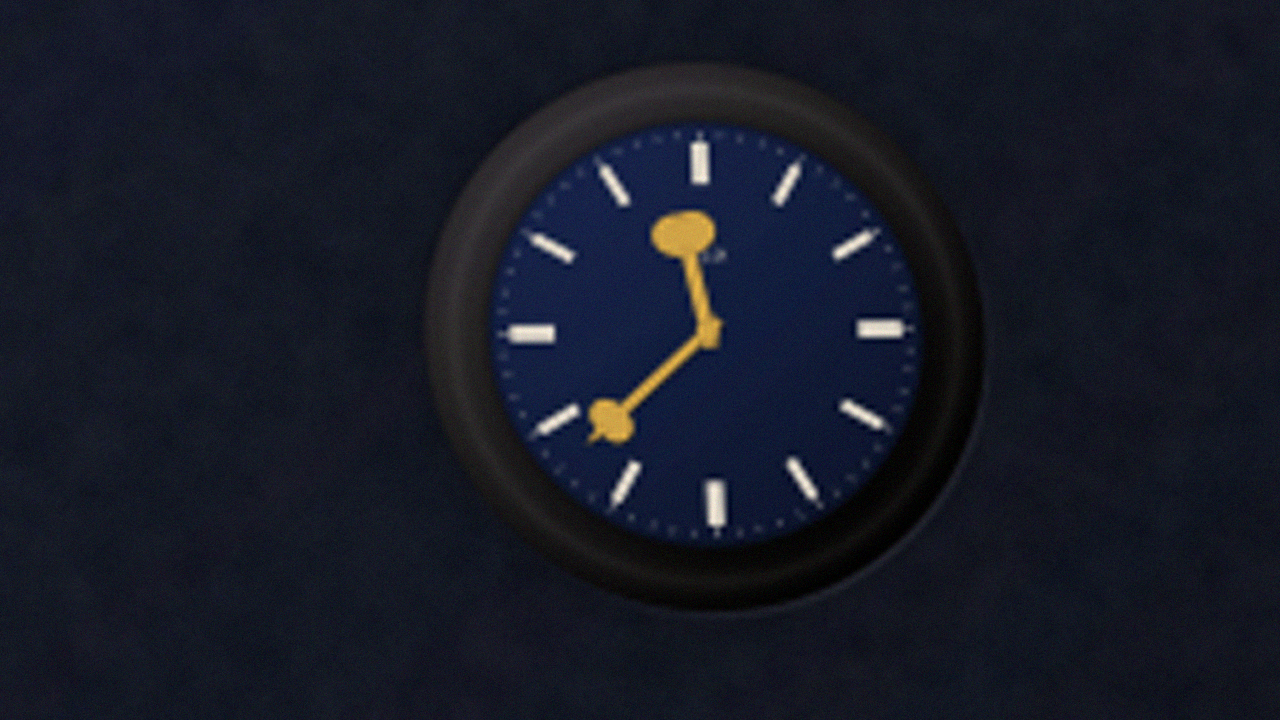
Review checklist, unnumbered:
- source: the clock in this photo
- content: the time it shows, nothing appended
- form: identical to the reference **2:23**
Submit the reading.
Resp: **11:38**
